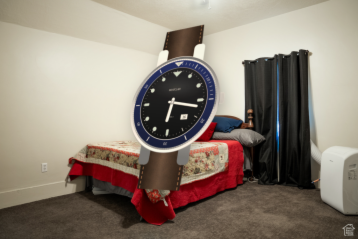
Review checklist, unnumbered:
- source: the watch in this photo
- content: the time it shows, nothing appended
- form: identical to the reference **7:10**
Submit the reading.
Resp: **6:17**
